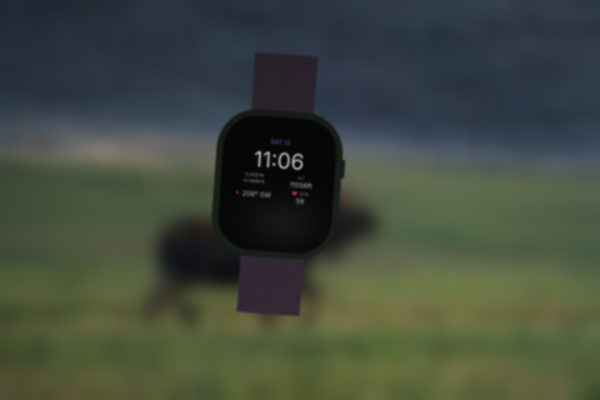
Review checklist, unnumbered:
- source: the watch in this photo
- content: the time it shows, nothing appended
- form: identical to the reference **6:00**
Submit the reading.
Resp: **11:06**
